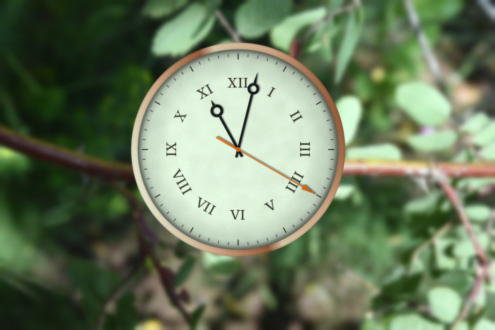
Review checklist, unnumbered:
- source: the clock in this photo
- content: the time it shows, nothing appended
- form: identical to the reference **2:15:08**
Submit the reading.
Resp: **11:02:20**
